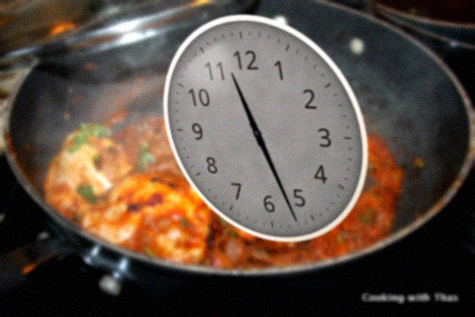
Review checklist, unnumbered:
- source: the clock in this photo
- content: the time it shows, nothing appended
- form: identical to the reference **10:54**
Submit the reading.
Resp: **11:27**
